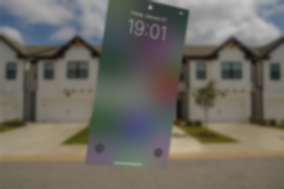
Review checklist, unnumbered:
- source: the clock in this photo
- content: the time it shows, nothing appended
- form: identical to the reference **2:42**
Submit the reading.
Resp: **19:01**
